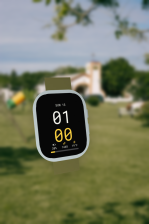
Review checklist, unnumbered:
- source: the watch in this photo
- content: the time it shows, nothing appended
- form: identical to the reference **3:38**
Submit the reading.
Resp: **1:00**
